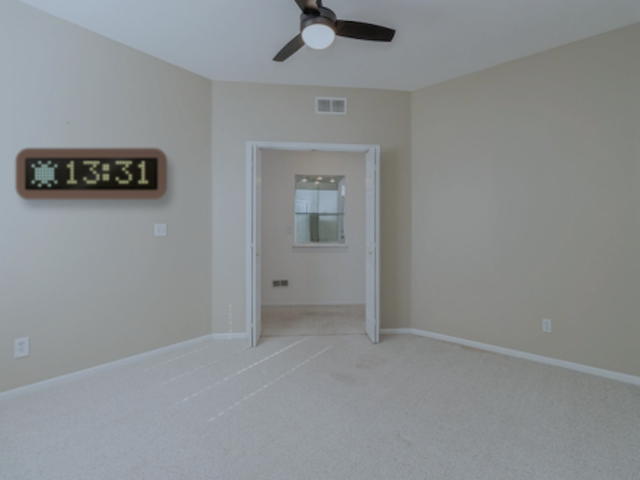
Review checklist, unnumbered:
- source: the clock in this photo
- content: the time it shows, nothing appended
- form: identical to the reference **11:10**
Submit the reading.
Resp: **13:31**
